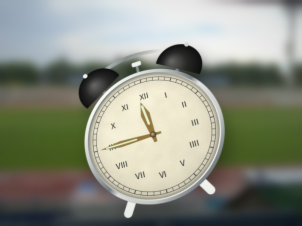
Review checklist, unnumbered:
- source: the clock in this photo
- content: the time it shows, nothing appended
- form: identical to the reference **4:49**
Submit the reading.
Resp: **11:45**
